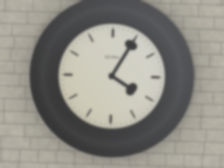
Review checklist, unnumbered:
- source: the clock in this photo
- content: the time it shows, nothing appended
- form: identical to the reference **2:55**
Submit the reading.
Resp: **4:05**
